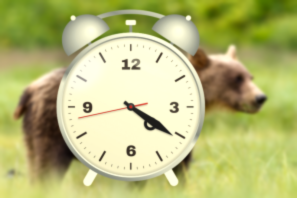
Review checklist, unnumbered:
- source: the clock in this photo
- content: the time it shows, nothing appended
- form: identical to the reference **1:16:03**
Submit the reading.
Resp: **4:20:43**
